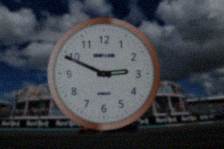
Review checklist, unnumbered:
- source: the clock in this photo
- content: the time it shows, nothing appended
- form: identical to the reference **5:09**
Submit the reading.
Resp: **2:49**
